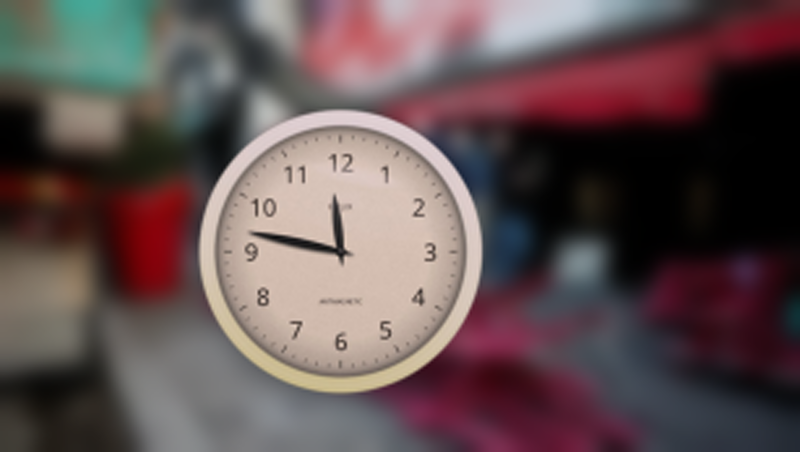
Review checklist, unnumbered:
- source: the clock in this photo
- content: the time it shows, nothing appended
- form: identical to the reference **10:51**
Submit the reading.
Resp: **11:47**
